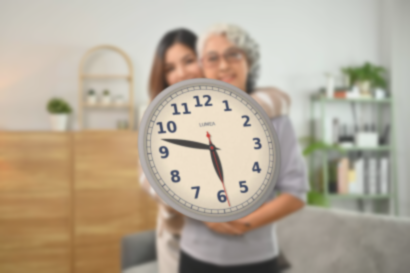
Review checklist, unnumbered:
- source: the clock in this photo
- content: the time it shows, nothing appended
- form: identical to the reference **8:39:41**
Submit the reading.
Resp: **5:47:29**
